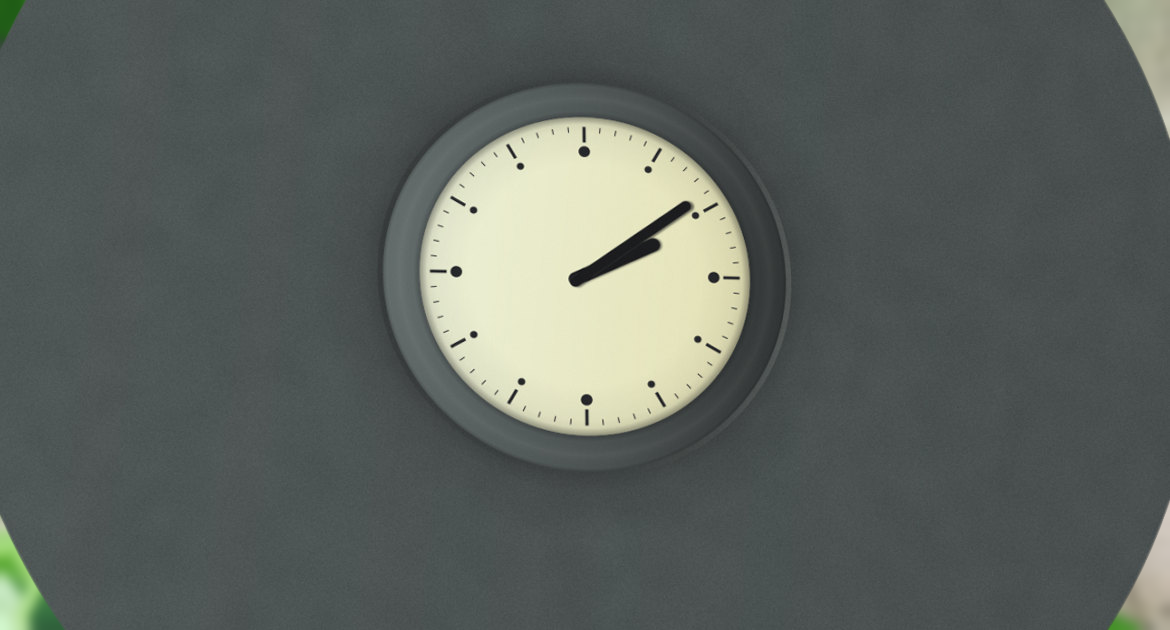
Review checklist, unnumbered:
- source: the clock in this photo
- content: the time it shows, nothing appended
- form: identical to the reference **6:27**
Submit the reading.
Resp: **2:09**
